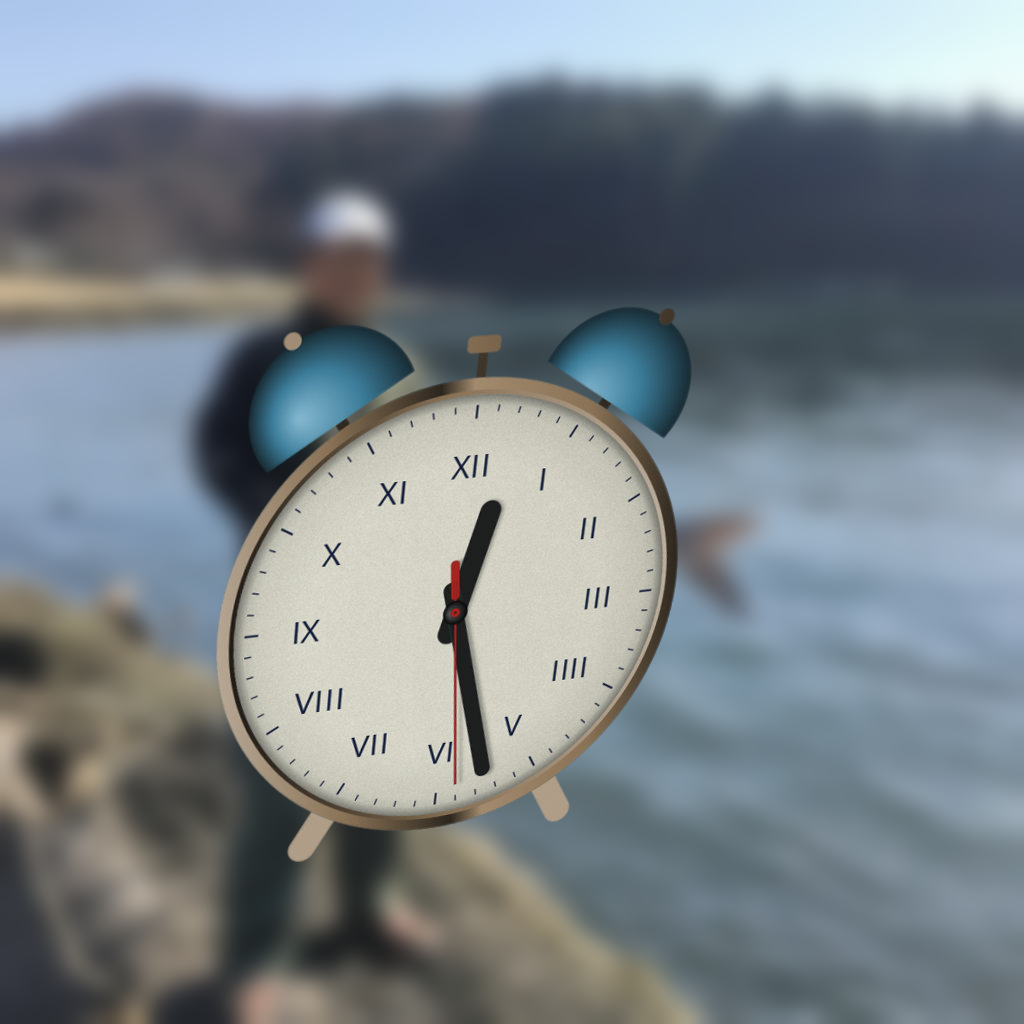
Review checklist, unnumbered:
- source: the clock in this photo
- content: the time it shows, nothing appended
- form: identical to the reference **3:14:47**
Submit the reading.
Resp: **12:27:29**
